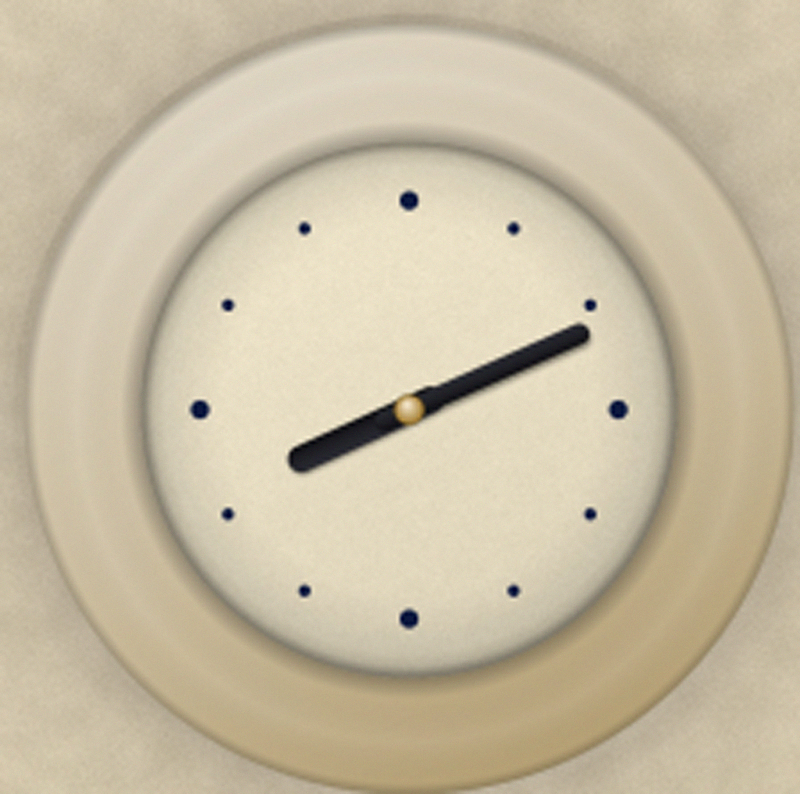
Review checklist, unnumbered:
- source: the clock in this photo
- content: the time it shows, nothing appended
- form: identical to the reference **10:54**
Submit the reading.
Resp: **8:11**
